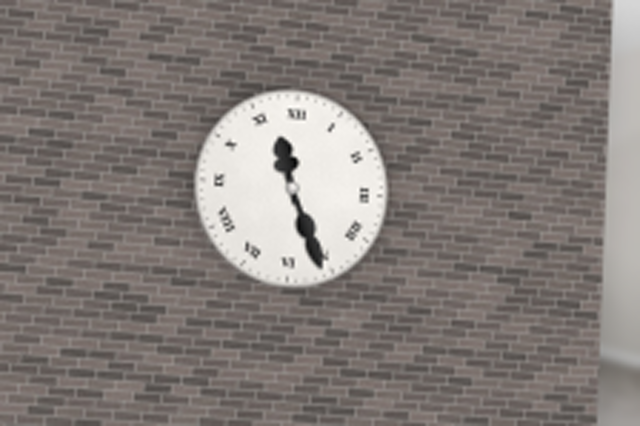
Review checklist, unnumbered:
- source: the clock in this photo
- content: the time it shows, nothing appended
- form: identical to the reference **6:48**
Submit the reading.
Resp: **11:26**
